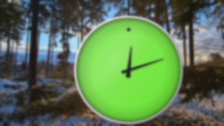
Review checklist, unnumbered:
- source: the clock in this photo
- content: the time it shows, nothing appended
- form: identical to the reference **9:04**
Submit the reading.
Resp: **12:12**
